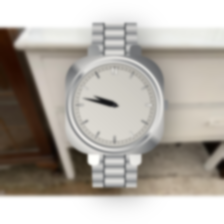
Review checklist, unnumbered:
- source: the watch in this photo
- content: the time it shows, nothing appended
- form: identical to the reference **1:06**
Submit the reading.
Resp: **9:47**
